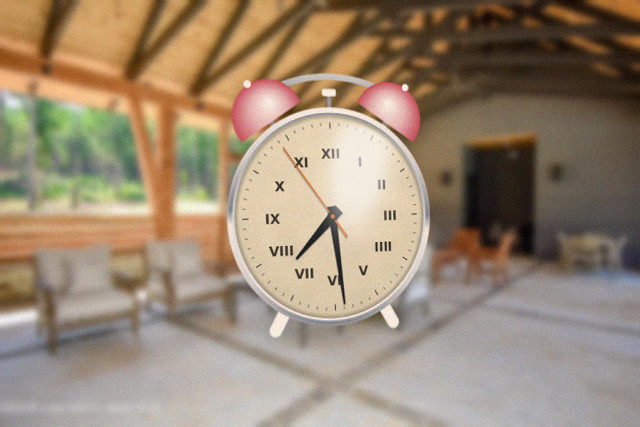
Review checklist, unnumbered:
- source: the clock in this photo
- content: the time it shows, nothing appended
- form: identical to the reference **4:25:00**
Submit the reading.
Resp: **7:28:54**
